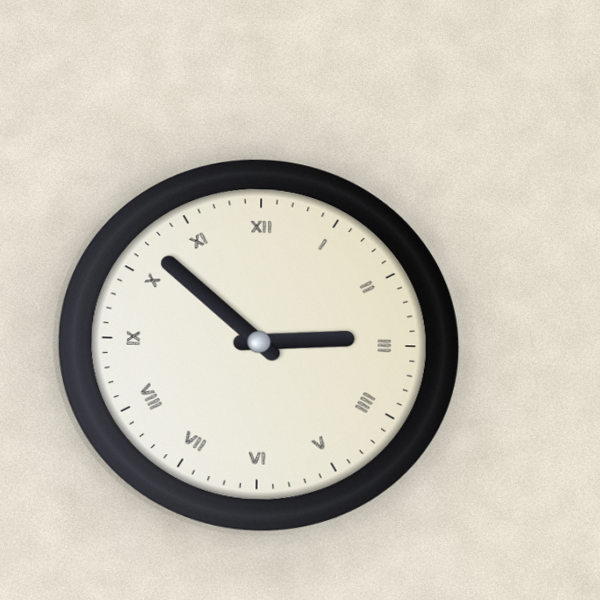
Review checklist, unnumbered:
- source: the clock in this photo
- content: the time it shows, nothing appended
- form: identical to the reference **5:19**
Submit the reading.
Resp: **2:52**
